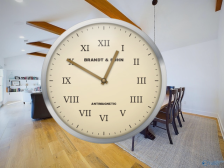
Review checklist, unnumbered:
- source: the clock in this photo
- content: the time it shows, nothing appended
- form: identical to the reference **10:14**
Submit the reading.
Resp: **12:50**
